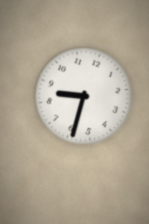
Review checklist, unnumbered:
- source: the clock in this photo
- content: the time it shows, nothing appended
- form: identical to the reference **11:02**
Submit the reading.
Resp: **8:29**
